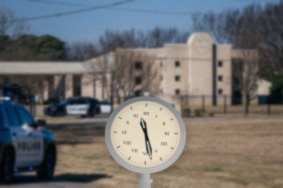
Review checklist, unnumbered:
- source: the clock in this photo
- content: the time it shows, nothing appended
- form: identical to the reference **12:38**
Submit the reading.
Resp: **11:28**
